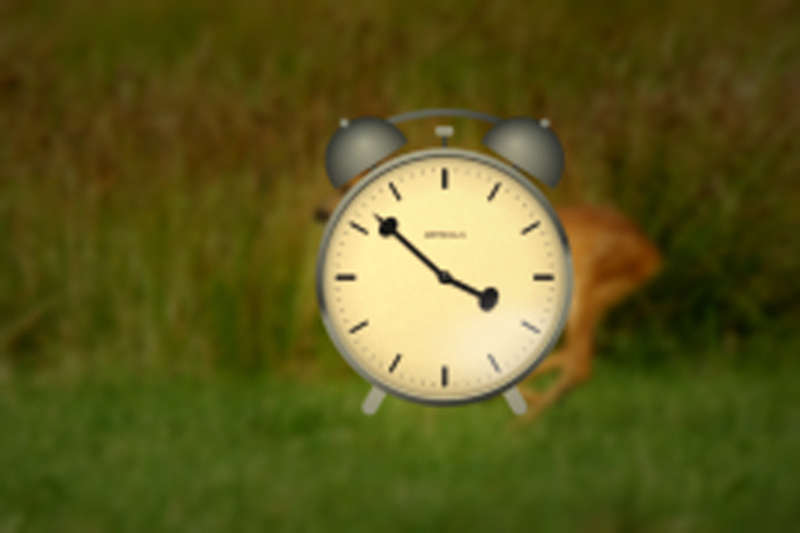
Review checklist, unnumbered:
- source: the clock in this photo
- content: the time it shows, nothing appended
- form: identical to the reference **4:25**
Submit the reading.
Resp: **3:52**
